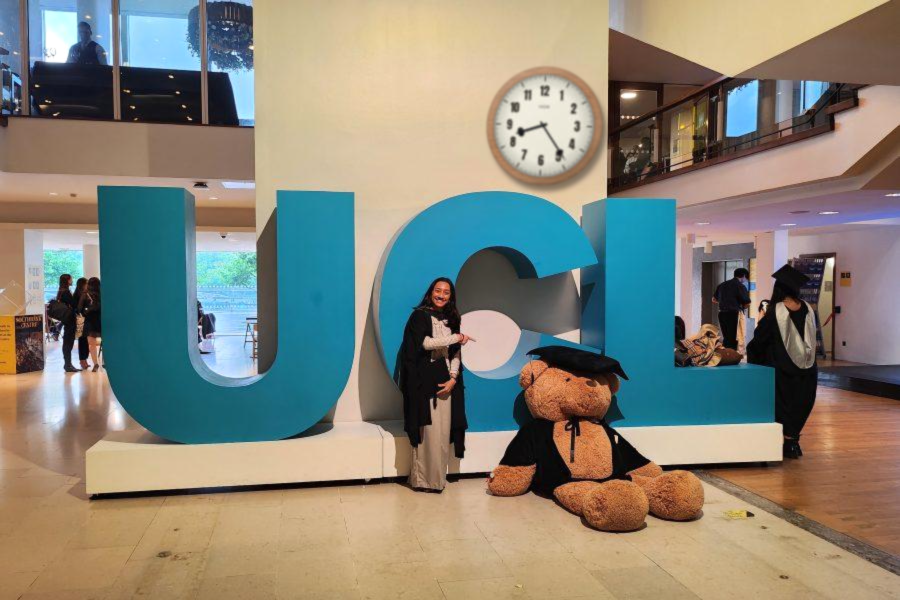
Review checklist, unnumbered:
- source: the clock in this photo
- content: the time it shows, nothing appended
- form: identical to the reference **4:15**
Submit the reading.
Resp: **8:24**
